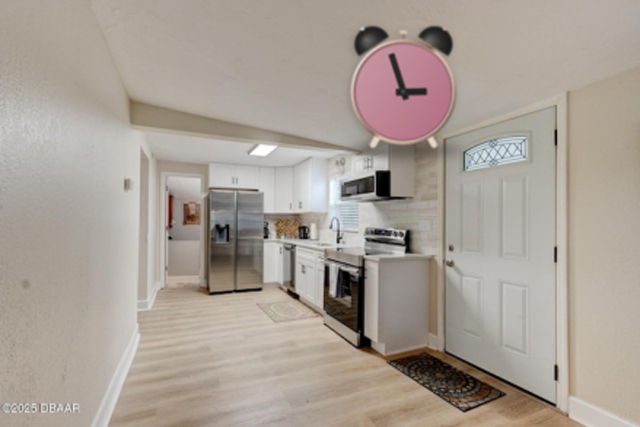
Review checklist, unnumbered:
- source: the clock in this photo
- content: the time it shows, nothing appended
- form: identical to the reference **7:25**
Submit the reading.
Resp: **2:57**
